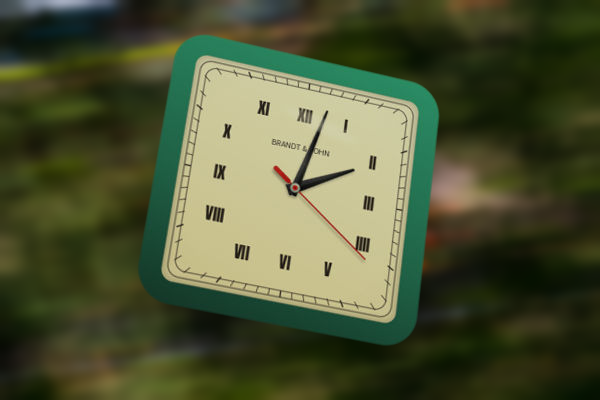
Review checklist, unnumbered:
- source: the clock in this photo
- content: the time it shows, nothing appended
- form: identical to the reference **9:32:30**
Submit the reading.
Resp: **2:02:21**
